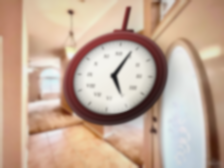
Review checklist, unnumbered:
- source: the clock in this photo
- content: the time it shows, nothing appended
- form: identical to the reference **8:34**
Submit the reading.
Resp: **5:04**
